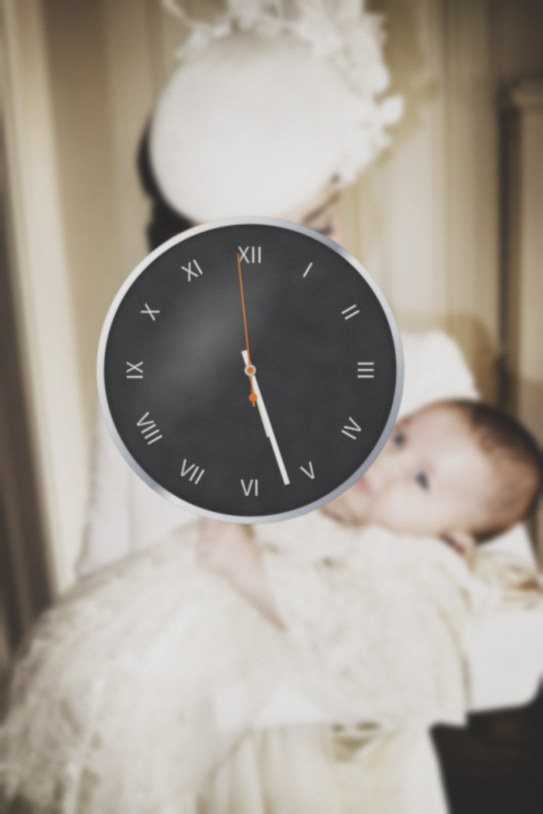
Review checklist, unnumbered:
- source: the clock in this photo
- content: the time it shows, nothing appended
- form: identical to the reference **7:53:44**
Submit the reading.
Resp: **5:26:59**
